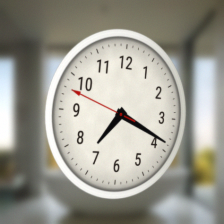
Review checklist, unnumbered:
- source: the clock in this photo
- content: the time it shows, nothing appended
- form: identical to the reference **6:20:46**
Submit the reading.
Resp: **7:18:48**
